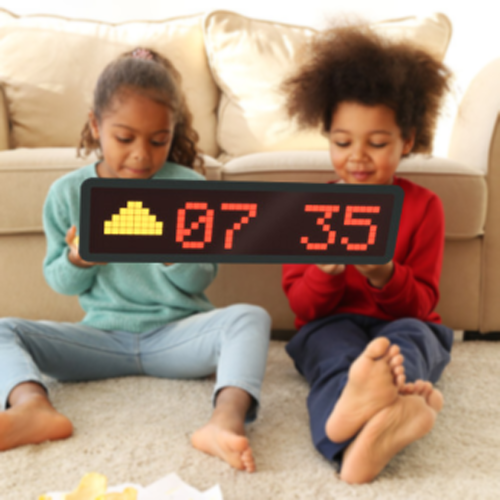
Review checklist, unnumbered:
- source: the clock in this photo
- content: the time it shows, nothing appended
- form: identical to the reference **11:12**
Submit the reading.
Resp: **7:35**
